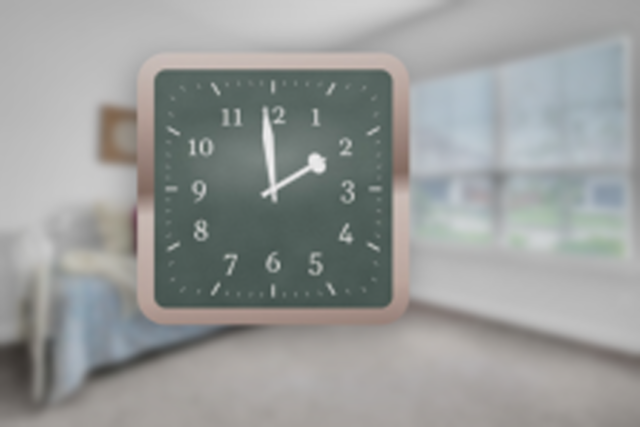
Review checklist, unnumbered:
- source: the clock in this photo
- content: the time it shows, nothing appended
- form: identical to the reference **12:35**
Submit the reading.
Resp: **1:59**
